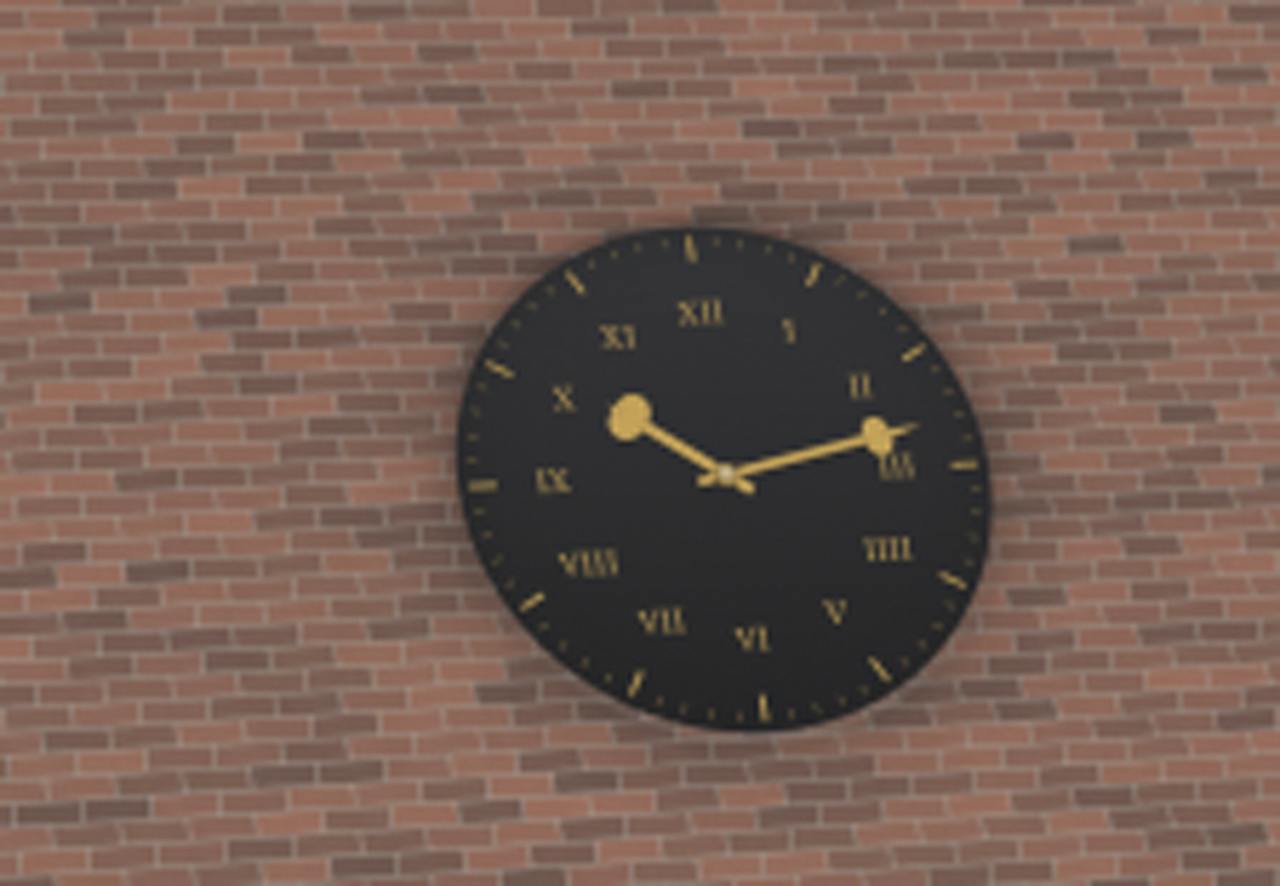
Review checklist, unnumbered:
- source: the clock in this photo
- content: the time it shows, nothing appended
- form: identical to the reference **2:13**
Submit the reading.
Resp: **10:13**
